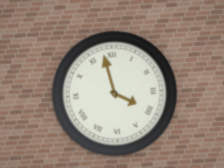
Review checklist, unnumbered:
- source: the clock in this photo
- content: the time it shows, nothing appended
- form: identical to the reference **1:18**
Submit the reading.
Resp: **3:58**
